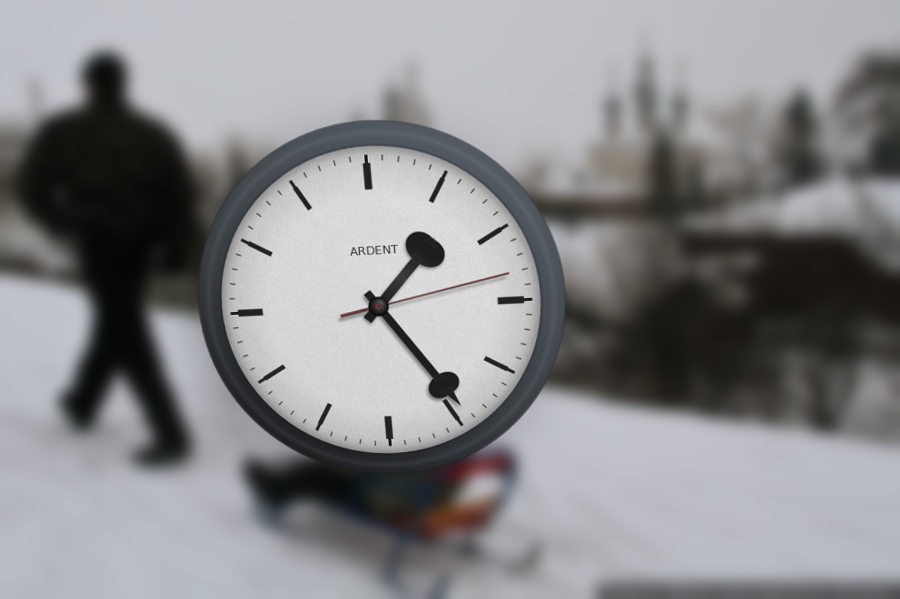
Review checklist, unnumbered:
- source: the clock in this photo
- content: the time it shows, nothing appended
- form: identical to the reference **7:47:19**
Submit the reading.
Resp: **1:24:13**
